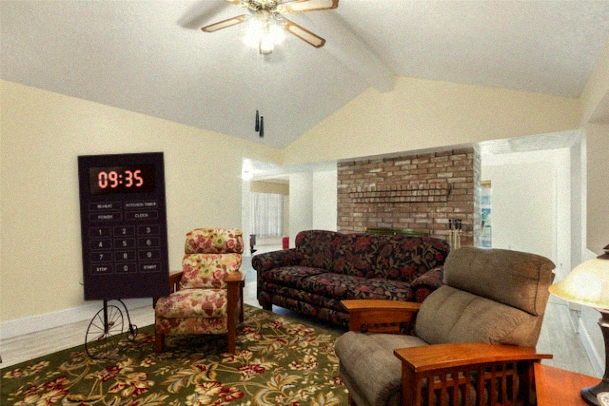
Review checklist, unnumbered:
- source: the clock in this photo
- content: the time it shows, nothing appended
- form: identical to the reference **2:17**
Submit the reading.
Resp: **9:35**
